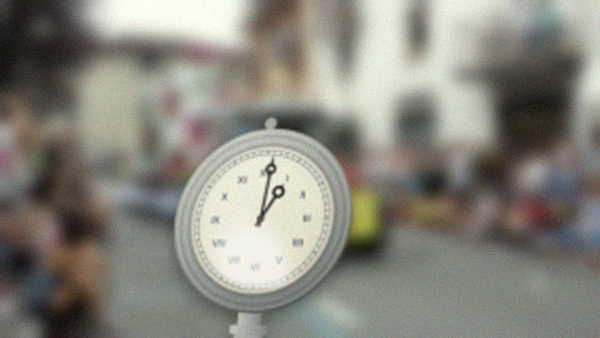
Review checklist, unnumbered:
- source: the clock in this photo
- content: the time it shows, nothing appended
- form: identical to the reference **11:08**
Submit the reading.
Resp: **1:01**
